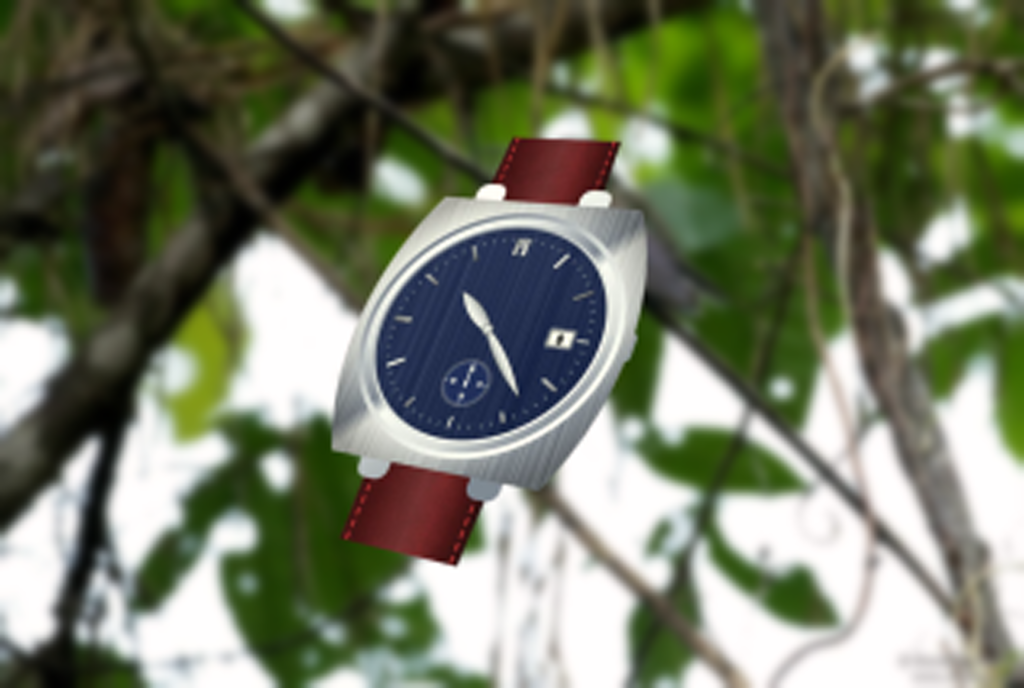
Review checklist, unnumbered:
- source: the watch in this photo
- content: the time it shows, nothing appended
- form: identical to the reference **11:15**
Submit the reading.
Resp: **10:23**
